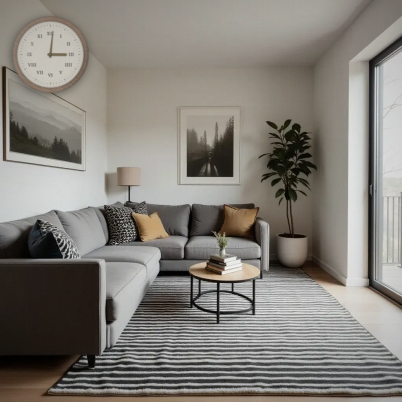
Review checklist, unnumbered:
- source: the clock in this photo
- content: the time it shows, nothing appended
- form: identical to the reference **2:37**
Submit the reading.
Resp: **3:01**
